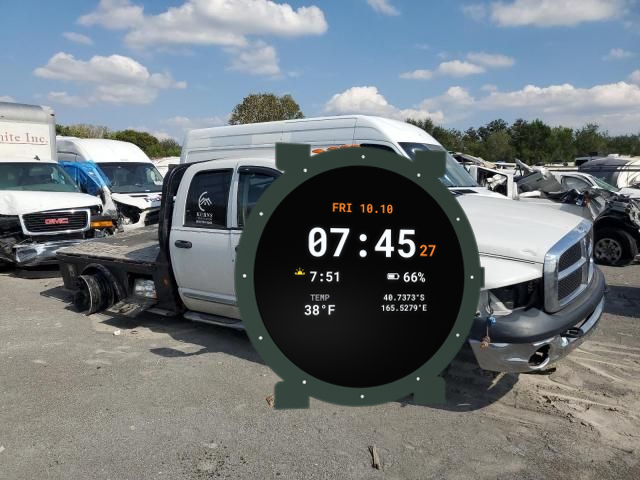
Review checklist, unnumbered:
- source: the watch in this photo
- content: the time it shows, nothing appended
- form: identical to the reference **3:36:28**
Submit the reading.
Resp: **7:45:27**
